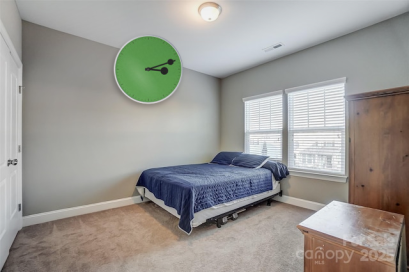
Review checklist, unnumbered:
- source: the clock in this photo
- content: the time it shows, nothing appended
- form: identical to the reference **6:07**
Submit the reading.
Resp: **3:12**
